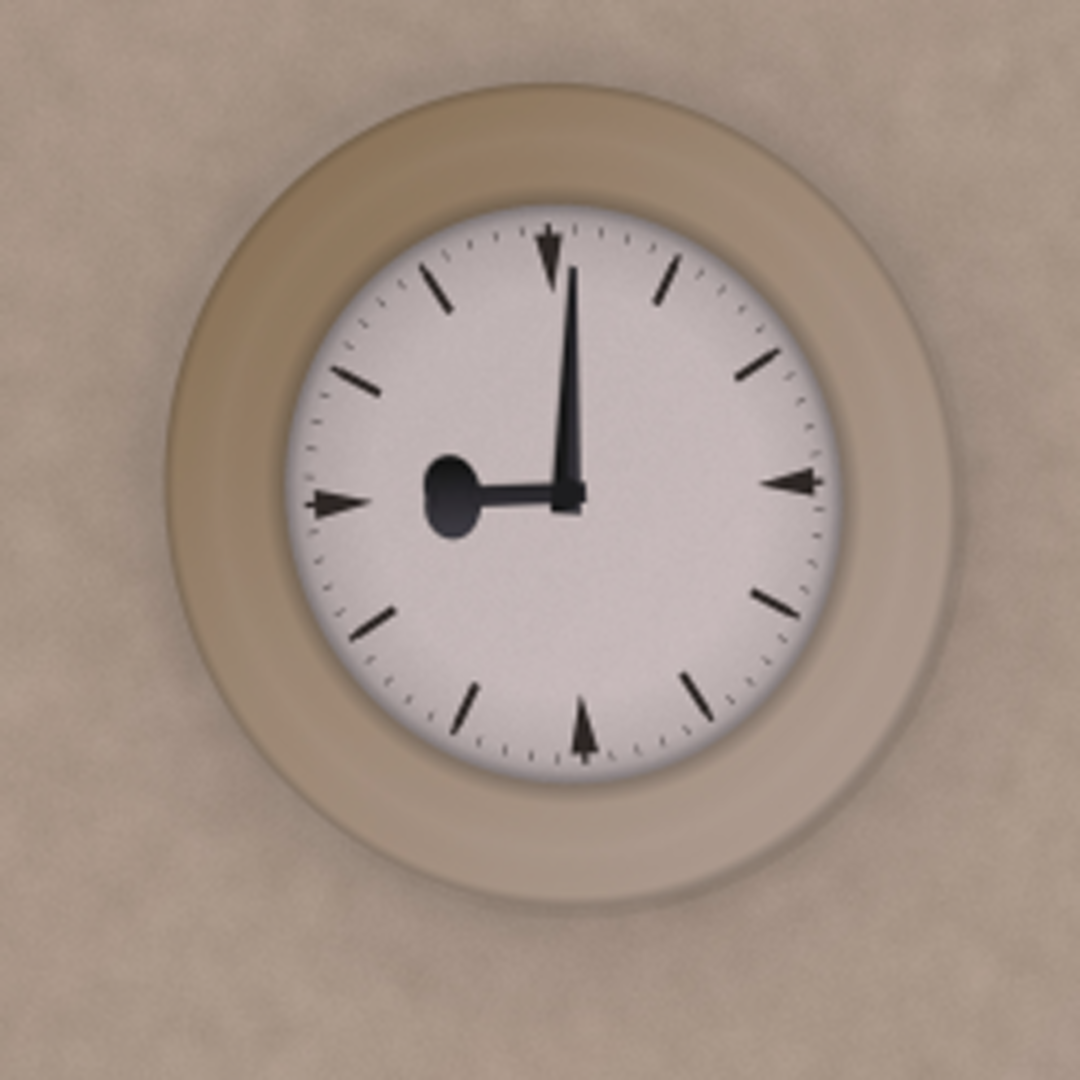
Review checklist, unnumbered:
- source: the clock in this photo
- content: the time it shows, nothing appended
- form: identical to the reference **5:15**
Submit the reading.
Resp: **9:01**
